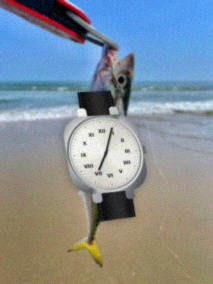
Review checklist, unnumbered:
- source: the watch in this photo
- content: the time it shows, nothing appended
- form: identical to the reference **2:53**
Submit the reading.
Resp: **7:04**
